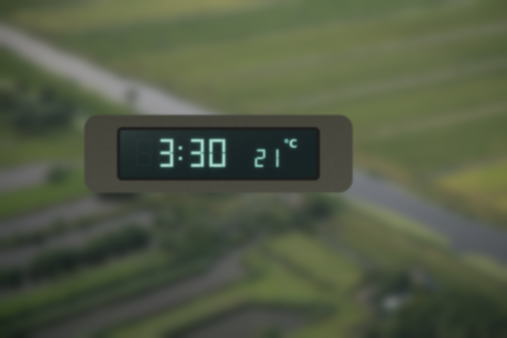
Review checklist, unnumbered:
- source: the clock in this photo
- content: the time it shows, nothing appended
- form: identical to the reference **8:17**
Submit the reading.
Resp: **3:30**
